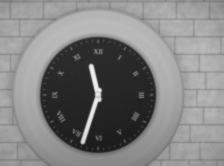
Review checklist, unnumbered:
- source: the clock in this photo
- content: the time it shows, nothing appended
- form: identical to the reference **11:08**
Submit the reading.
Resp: **11:33**
